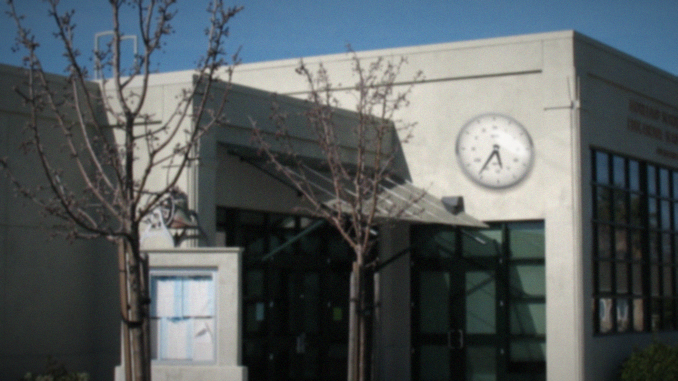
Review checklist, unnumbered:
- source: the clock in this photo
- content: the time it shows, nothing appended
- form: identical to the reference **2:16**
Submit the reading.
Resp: **5:36**
